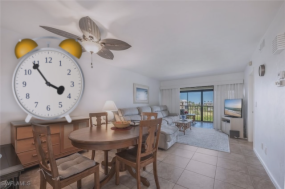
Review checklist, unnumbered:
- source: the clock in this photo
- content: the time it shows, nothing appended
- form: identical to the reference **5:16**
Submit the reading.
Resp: **3:54**
